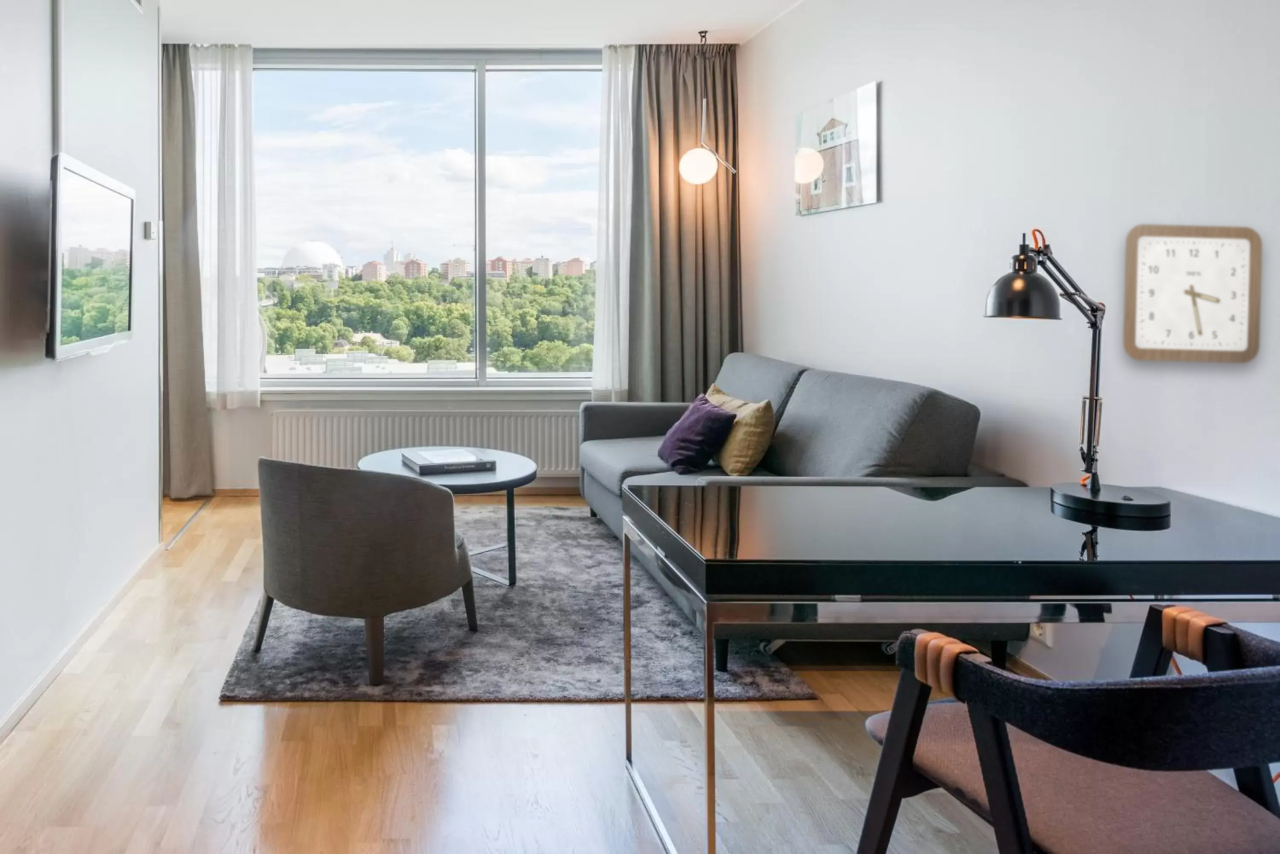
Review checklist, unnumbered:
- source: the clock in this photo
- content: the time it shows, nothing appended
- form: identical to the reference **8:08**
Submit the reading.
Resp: **3:28**
